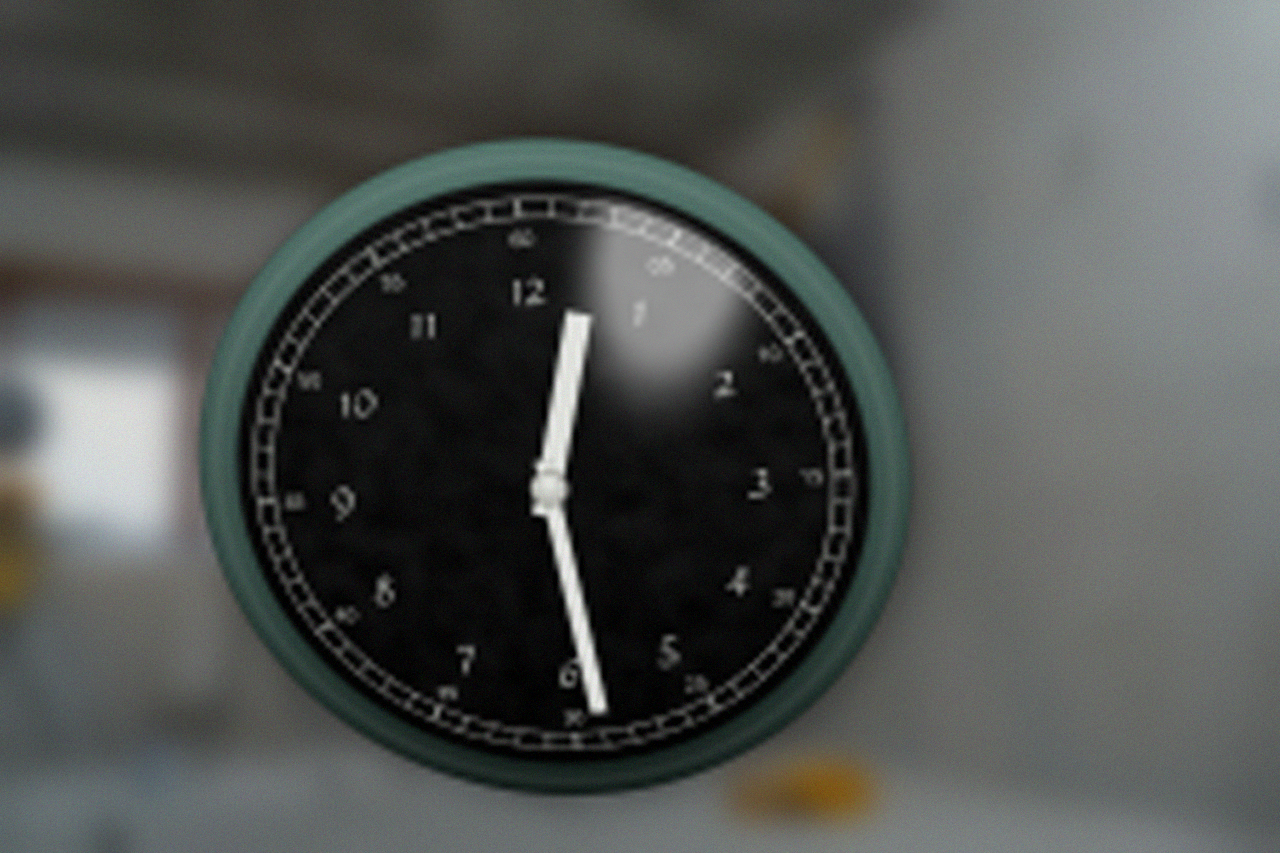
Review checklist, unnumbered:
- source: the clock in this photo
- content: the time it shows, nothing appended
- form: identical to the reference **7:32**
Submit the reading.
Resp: **12:29**
